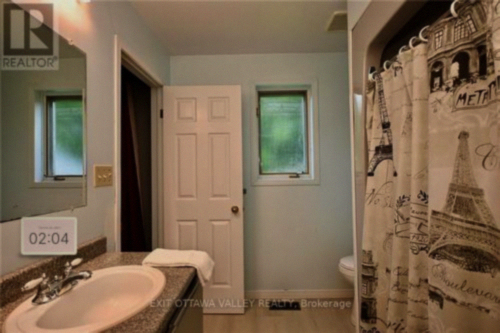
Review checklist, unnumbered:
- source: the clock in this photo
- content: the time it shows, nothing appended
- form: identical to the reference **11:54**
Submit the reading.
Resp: **2:04**
